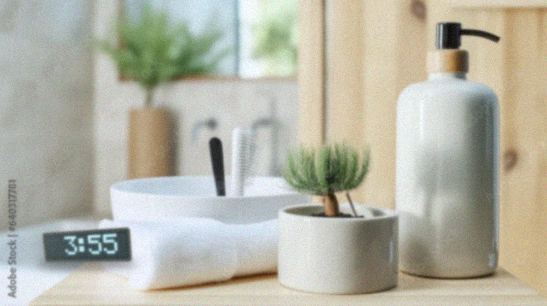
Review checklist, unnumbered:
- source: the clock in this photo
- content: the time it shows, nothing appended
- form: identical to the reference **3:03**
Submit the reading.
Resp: **3:55**
